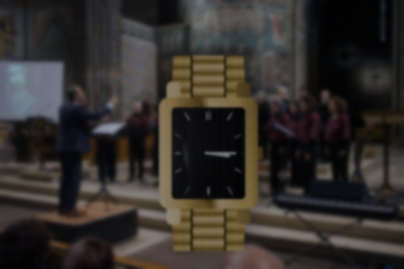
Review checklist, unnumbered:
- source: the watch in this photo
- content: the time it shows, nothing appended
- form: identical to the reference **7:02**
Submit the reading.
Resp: **3:15**
